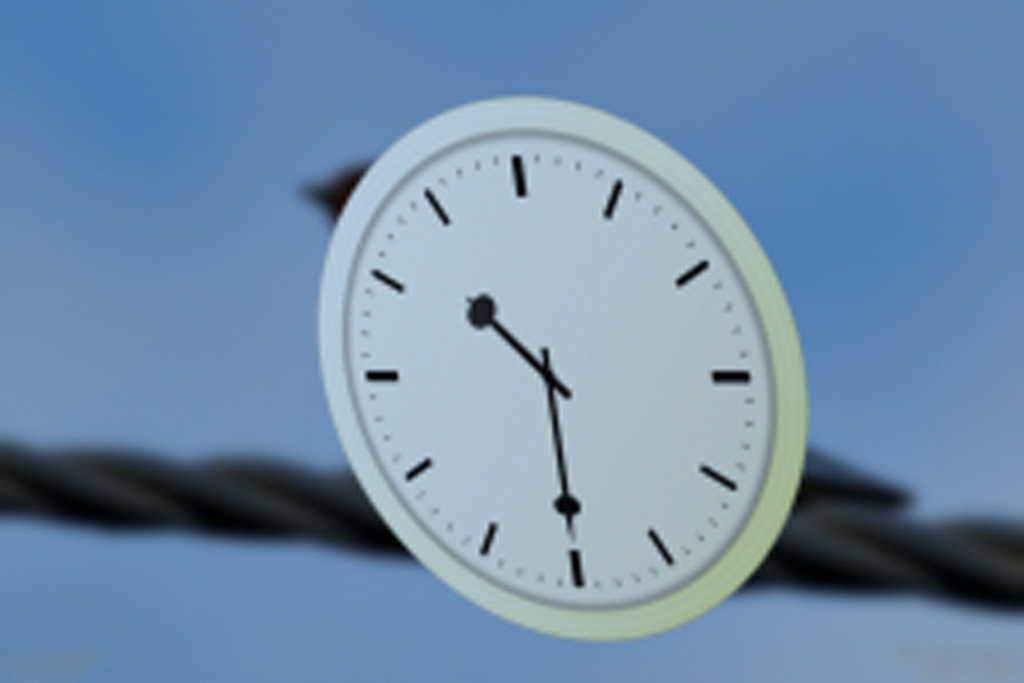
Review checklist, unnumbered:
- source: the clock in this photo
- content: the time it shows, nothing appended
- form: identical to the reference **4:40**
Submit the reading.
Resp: **10:30**
